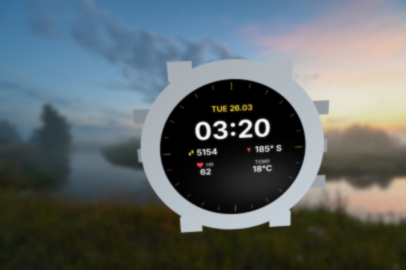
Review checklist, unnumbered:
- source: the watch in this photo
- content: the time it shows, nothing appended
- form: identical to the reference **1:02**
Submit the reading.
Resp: **3:20**
